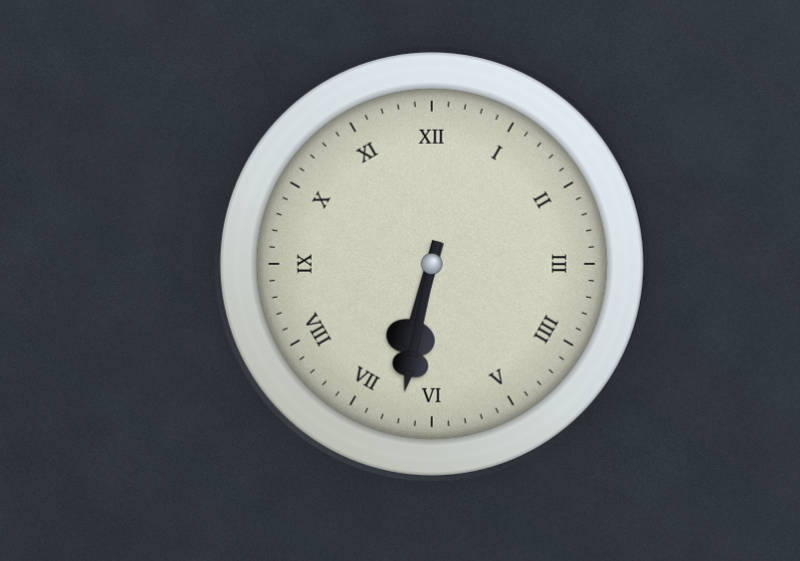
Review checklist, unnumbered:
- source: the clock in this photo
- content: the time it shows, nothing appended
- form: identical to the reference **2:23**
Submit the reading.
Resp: **6:32**
